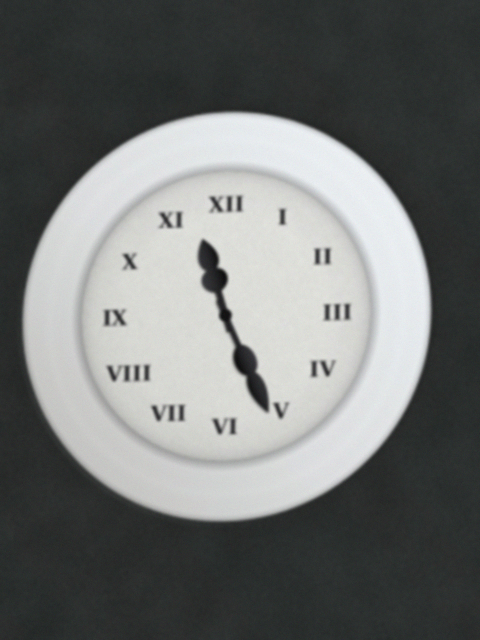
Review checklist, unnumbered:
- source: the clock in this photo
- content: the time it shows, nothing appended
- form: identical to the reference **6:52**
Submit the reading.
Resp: **11:26**
